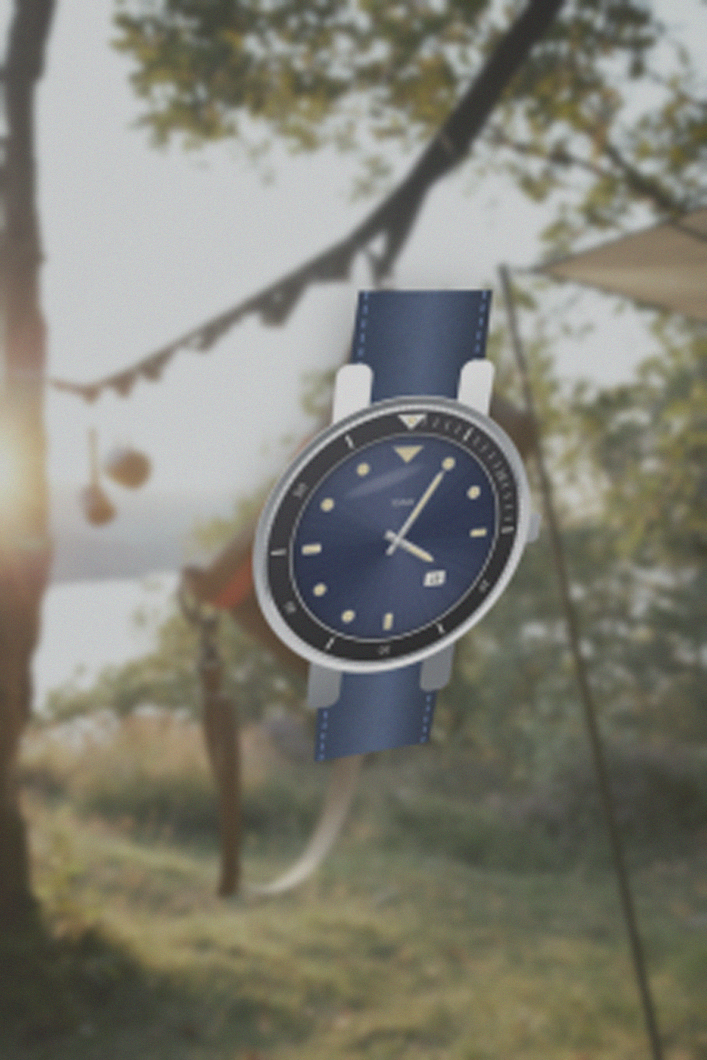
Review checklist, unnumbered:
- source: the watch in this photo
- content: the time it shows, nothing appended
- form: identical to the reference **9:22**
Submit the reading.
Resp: **4:05**
